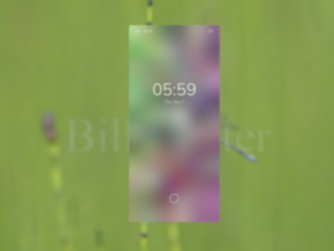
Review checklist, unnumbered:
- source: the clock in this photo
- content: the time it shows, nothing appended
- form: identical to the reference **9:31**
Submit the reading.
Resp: **5:59**
